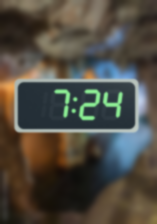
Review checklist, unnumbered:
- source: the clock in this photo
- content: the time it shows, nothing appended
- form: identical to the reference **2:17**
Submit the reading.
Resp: **7:24**
